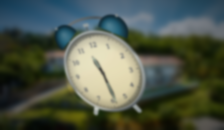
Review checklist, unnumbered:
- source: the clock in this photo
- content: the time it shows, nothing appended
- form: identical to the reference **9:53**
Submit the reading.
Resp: **11:29**
